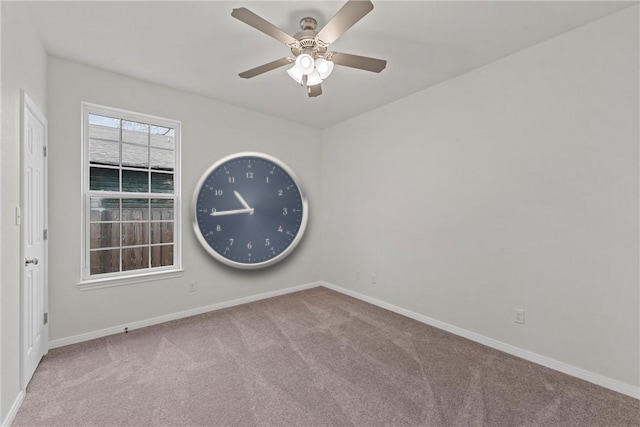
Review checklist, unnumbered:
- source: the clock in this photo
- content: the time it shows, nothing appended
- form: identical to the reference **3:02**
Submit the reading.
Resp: **10:44**
